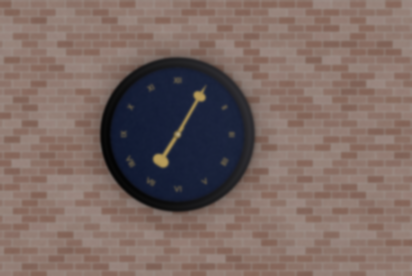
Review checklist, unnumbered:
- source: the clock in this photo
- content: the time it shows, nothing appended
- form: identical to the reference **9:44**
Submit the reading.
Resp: **7:05**
